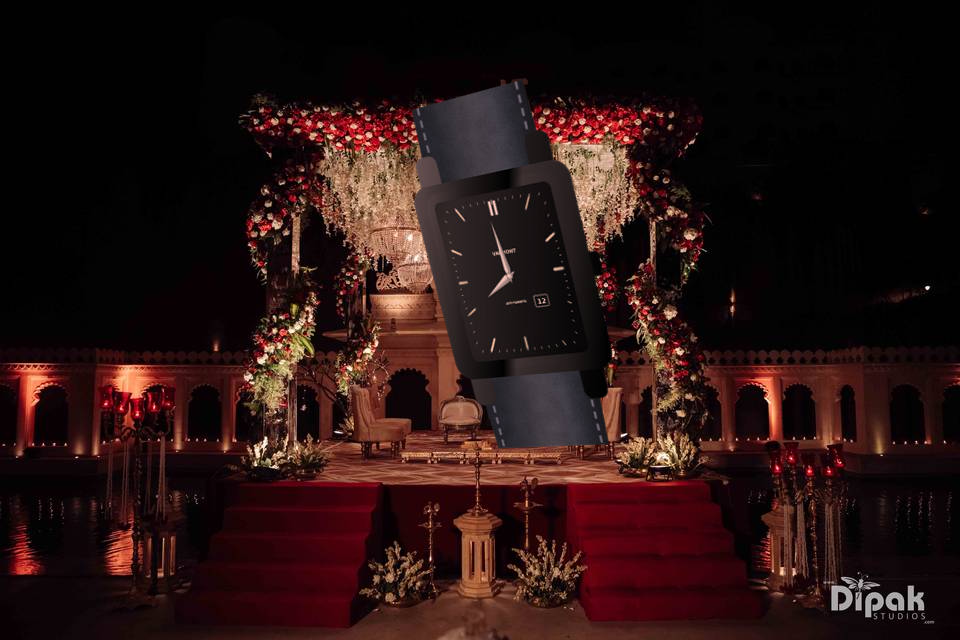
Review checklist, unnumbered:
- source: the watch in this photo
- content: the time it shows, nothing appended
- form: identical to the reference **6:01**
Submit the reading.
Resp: **7:59**
